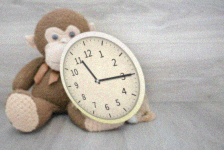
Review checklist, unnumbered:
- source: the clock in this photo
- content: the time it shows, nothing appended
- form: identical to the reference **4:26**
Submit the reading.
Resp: **11:15**
